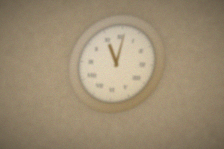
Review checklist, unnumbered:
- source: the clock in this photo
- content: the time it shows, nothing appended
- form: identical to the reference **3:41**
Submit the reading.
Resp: **11:01**
